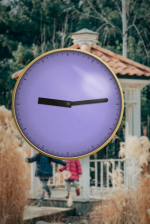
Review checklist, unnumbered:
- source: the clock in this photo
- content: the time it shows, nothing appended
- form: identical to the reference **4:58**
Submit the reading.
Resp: **9:14**
